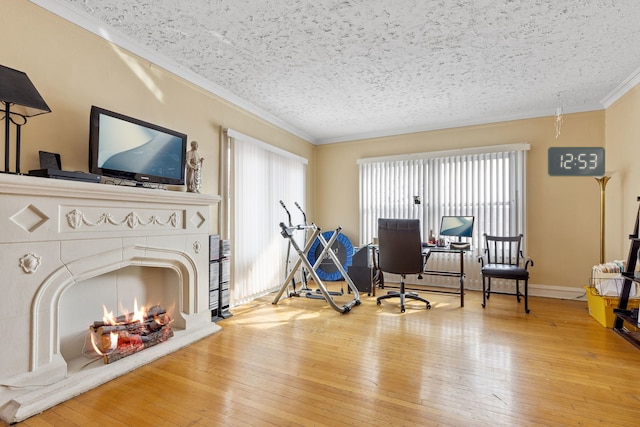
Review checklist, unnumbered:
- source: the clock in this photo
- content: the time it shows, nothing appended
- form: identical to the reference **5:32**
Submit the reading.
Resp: **12:53**
